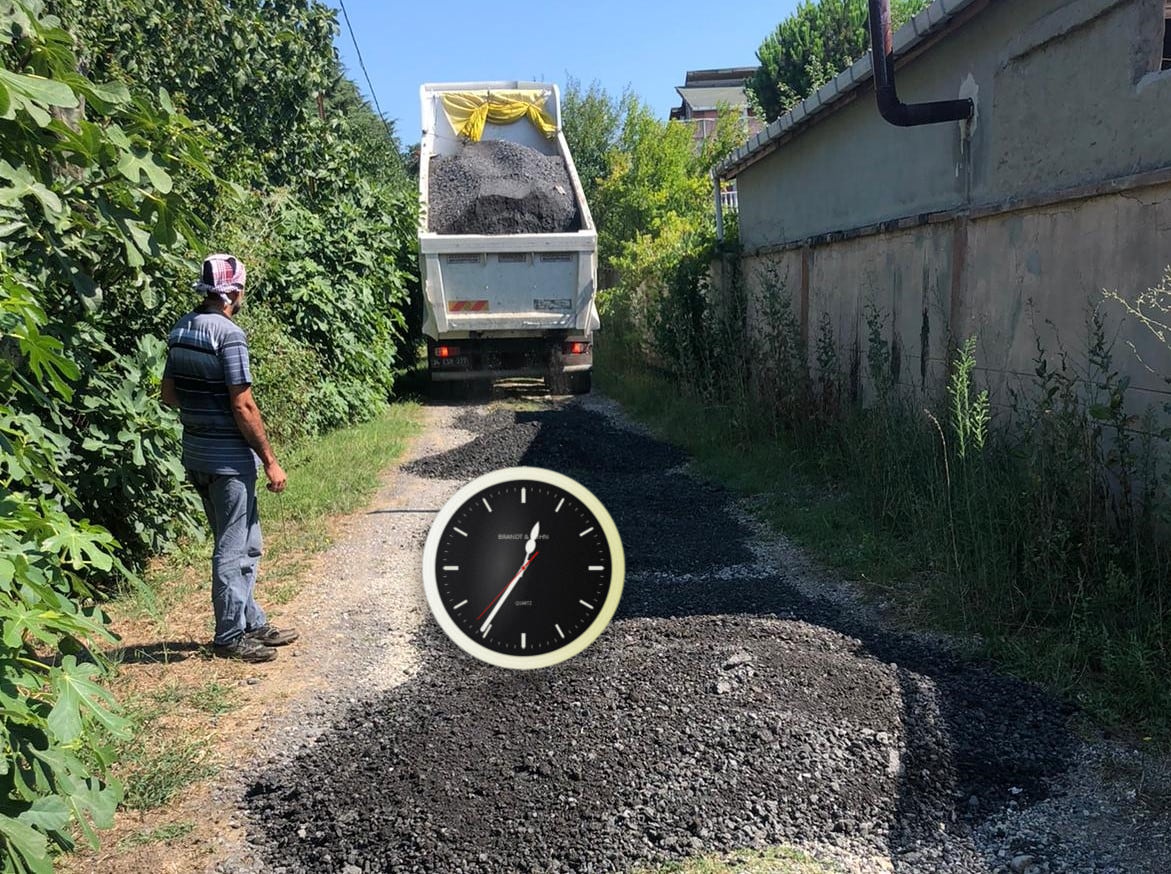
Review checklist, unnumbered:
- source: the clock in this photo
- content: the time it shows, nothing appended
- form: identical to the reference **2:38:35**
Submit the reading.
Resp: **12:35:37**
